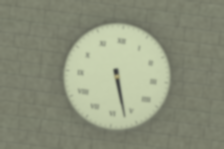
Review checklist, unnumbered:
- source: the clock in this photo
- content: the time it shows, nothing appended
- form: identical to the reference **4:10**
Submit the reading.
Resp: **5:27**
